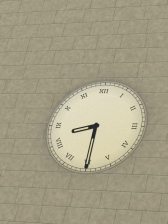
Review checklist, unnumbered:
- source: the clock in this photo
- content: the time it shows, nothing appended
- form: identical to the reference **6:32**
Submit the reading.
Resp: **8:30**
